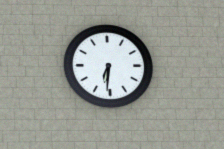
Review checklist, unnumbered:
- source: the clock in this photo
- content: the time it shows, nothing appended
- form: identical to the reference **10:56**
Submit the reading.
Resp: **6:31**
